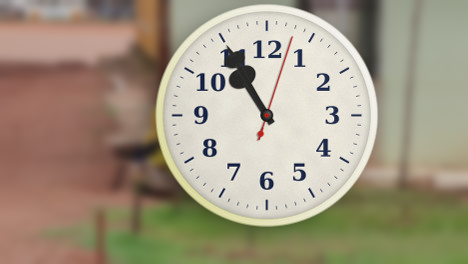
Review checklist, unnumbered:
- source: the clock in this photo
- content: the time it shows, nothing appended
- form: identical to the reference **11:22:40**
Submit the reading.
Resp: **10:55:03**
